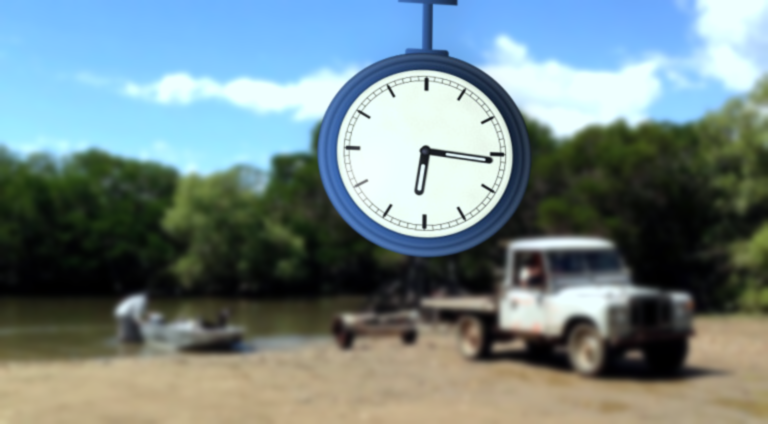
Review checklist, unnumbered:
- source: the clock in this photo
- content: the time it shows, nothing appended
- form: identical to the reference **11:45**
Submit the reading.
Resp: **6:16**
